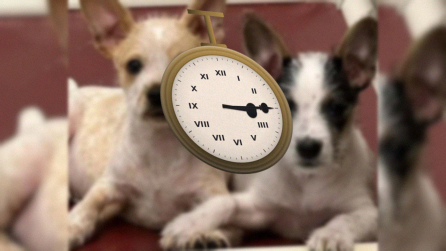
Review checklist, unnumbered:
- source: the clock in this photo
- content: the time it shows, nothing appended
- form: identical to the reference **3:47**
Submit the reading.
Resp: **3:15**
